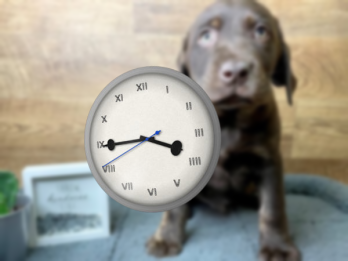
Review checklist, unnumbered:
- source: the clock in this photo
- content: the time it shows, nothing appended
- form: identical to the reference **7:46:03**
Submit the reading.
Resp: **3:44:41**
